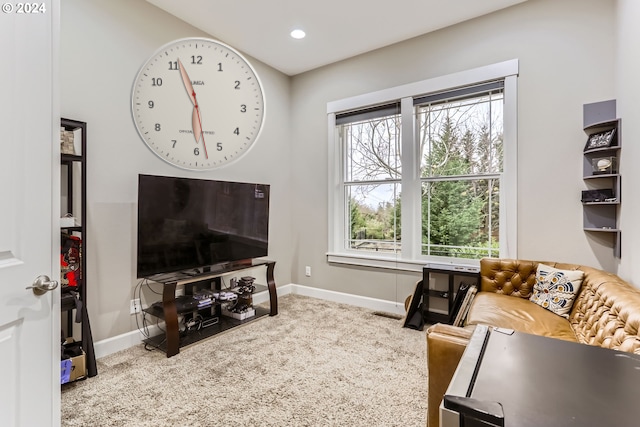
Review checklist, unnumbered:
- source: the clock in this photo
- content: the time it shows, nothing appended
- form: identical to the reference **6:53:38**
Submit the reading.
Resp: **5:56:28**
